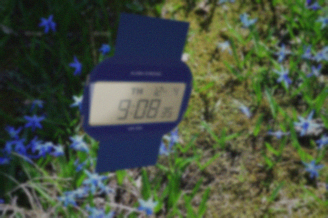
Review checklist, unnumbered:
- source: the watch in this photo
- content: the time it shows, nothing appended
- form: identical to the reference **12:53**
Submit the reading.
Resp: **9:08**
